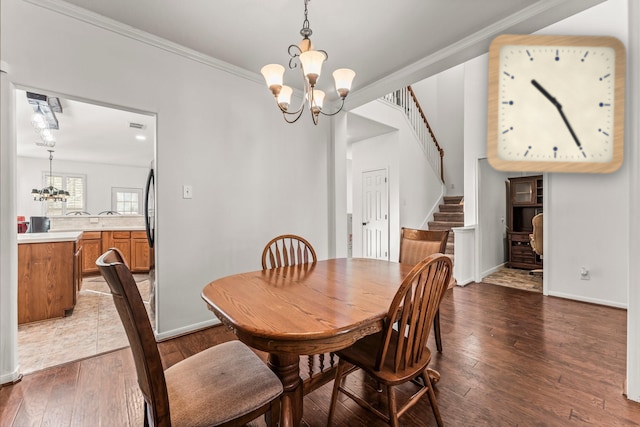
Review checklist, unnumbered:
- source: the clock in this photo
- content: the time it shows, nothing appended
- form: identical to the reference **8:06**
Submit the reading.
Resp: **10:25**
